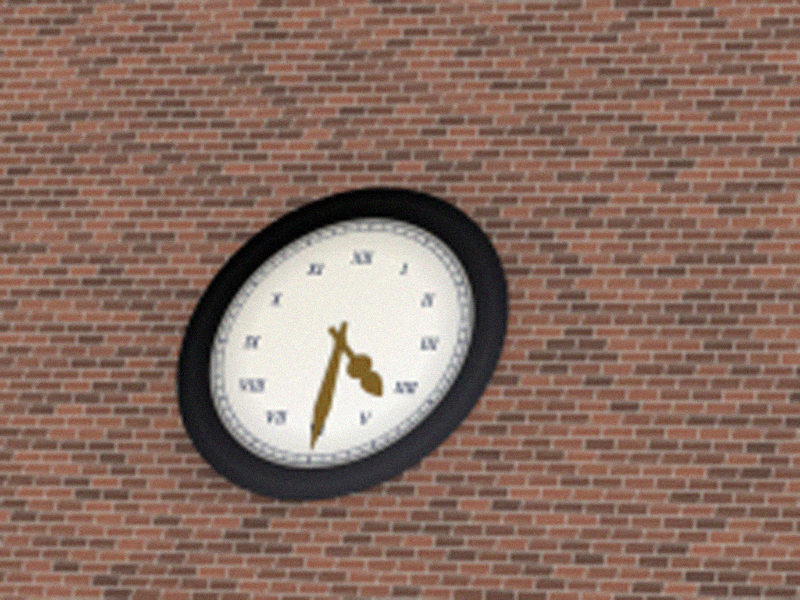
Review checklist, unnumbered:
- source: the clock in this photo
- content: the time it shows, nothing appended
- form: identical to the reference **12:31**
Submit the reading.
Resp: **4:30**
